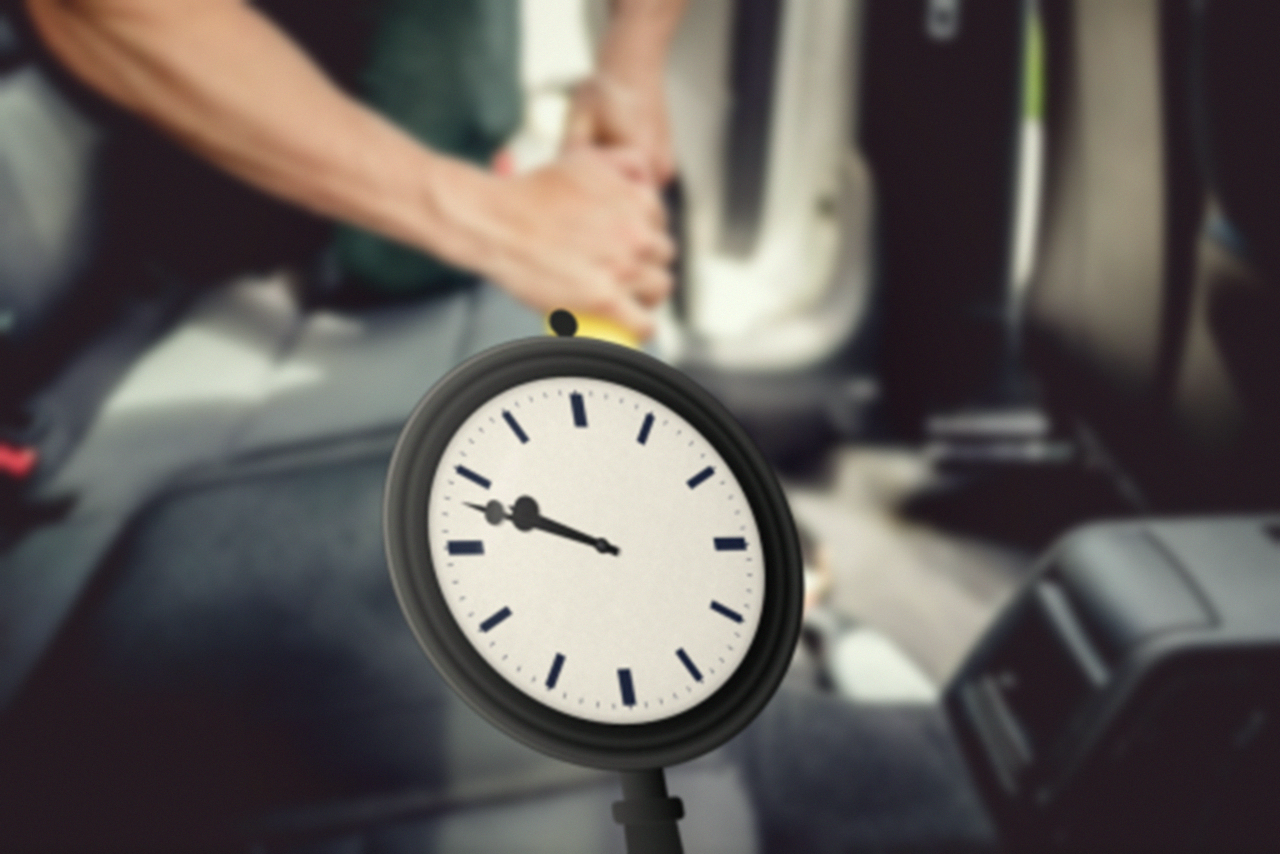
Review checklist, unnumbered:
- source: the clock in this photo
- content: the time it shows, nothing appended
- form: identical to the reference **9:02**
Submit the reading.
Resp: **9:48**
